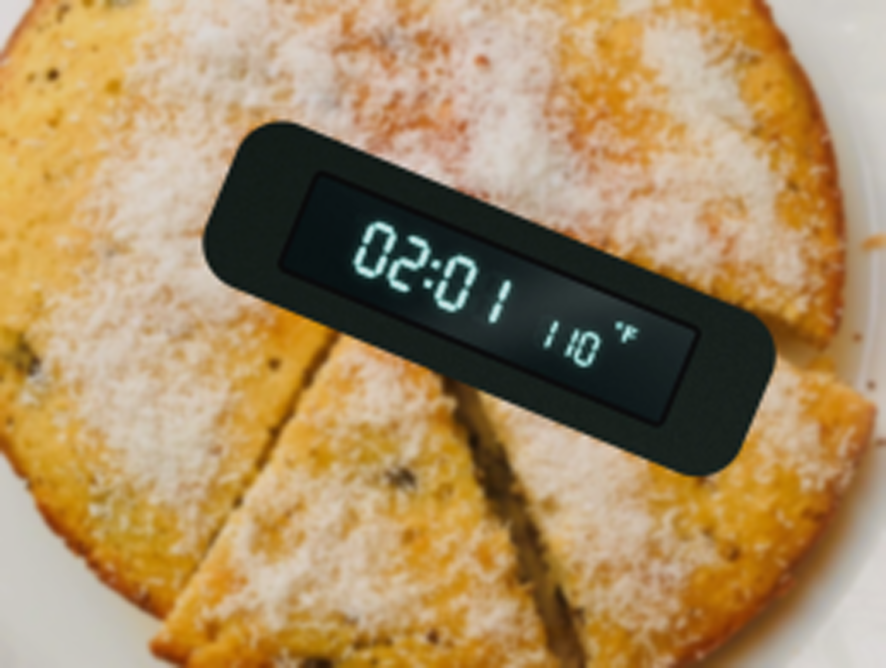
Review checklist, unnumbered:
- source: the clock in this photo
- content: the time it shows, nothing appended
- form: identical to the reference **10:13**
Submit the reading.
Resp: **2:01**
